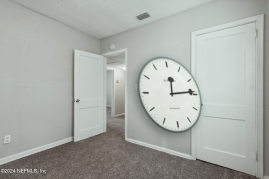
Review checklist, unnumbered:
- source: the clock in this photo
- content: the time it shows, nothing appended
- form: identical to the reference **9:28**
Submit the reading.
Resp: **12:14**
